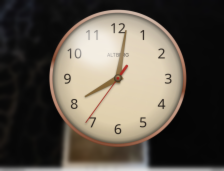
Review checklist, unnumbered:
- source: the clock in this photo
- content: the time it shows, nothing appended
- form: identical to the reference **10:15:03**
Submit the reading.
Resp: **8:01:36**
